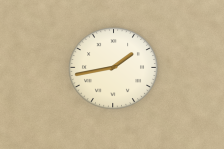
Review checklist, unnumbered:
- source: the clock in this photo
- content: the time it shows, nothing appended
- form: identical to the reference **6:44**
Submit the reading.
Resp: **1:43**
